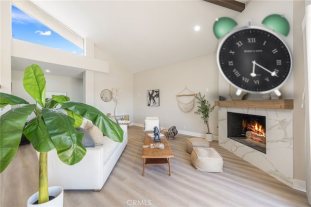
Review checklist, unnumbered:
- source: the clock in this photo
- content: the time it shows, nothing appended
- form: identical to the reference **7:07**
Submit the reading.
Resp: **6:21**
